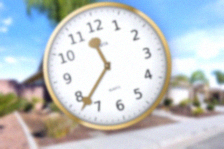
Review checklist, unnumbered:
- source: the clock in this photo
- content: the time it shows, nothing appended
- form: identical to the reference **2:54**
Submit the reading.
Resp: **11:38**
